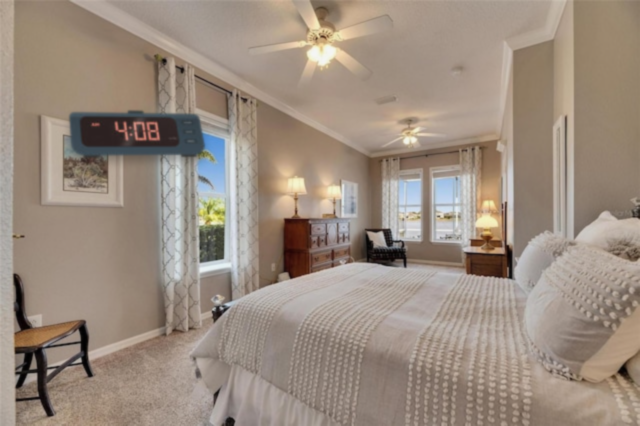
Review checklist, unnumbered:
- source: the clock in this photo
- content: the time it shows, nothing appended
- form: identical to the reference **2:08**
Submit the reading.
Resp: **4:08**
